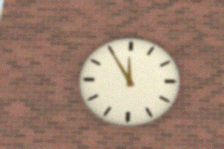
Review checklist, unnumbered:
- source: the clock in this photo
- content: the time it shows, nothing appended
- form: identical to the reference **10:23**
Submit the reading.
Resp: **11:55**
